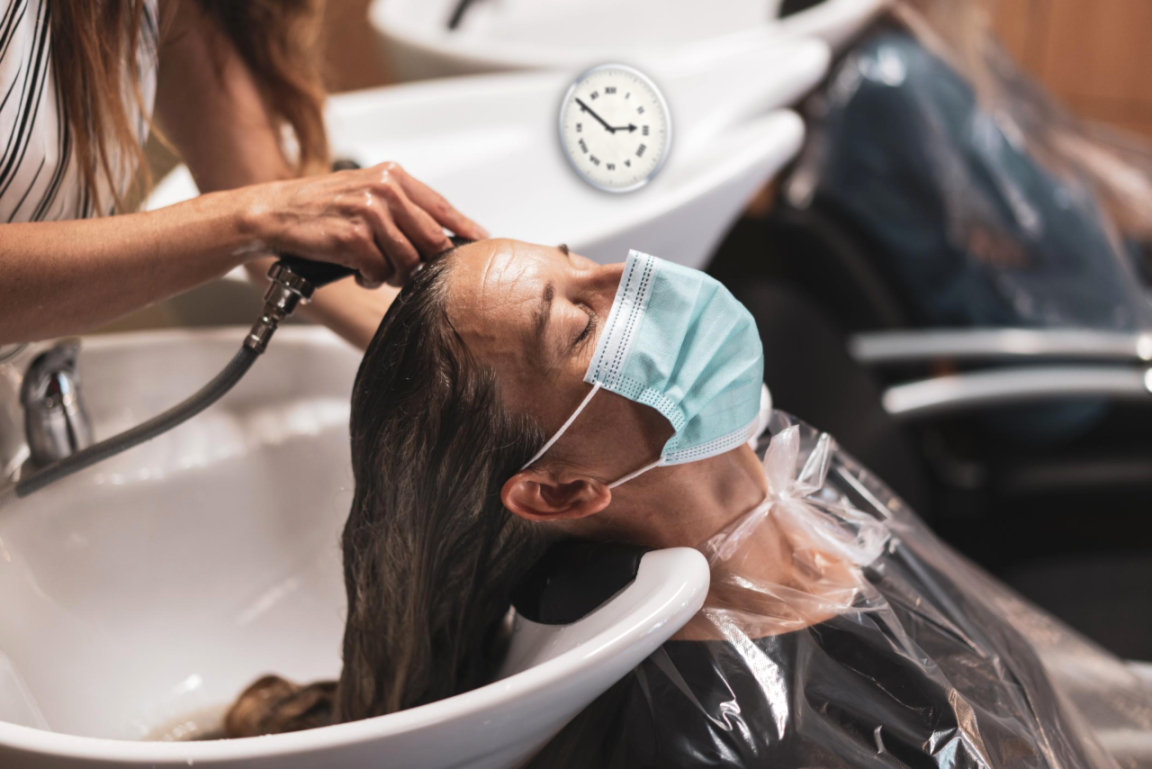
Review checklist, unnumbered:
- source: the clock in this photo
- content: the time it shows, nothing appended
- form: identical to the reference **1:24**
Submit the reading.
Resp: **2:51**
